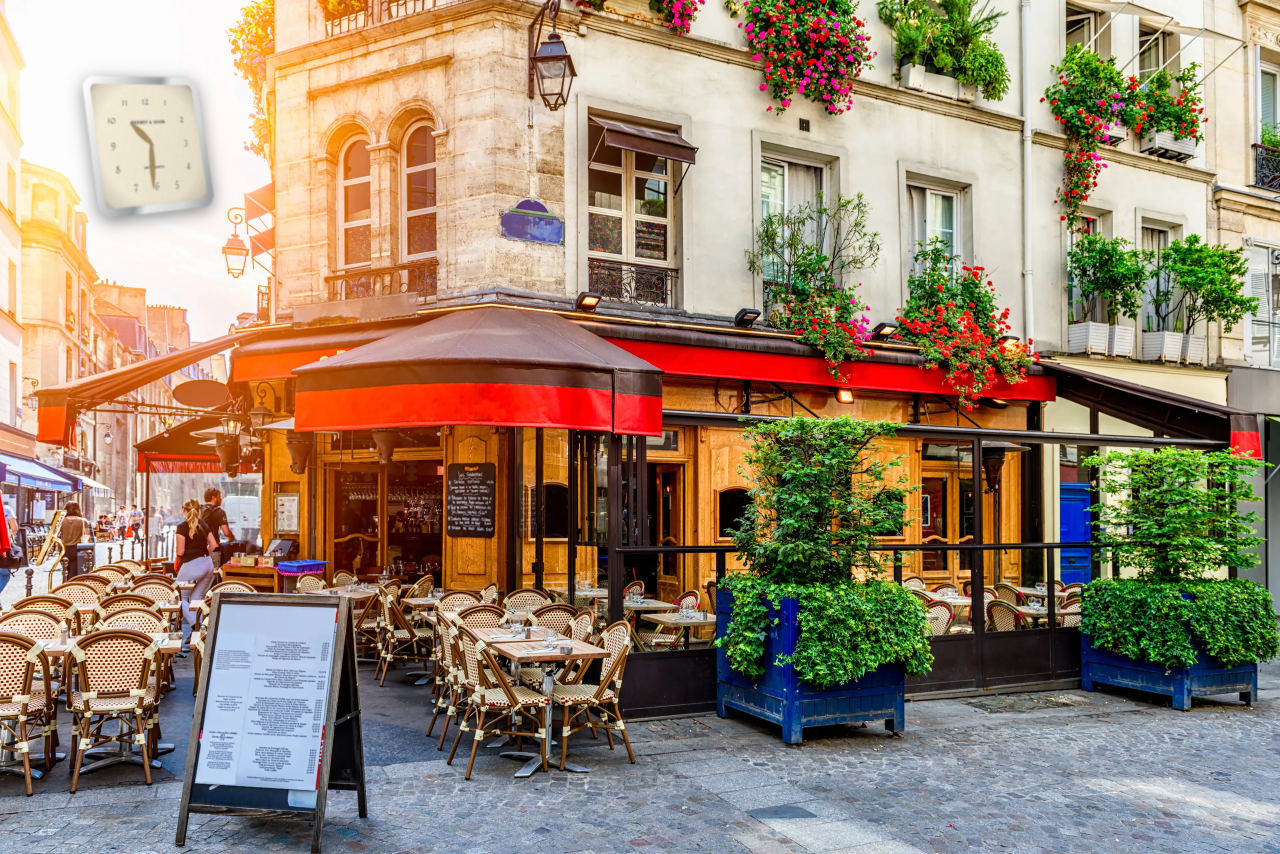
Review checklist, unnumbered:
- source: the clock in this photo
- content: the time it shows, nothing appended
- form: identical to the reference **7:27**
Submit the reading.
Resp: **10:31**
